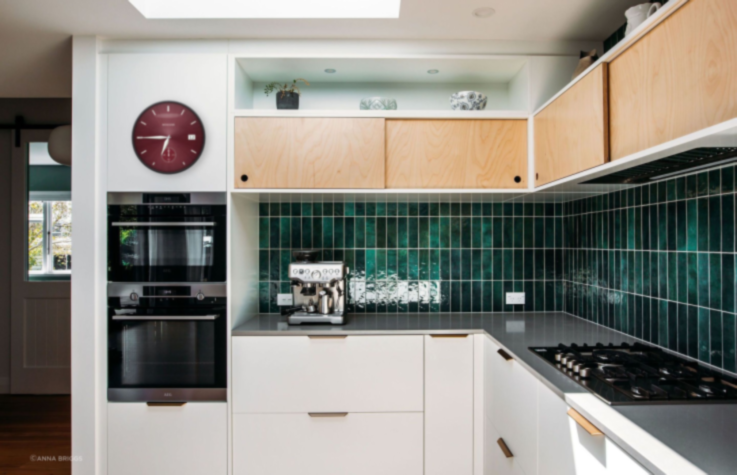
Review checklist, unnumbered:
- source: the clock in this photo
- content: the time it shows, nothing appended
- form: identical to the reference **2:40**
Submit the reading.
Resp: **6:45**
